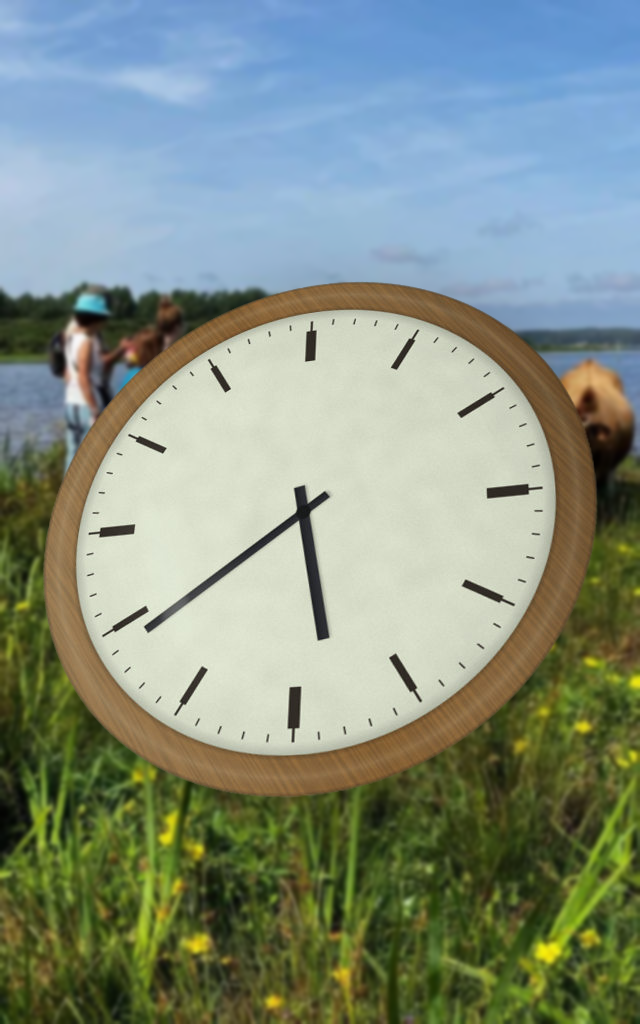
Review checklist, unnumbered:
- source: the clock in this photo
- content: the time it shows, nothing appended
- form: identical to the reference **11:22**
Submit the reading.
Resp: **5:39**
